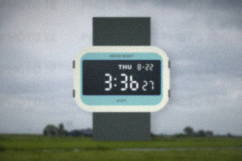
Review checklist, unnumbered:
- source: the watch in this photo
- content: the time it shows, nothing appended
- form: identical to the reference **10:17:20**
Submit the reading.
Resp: **3:36:27**
